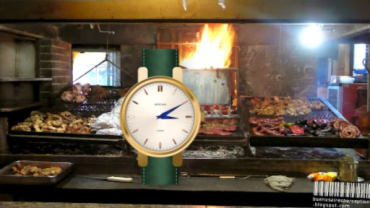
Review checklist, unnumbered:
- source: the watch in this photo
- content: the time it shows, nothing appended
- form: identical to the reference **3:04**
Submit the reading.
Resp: **3:10**
